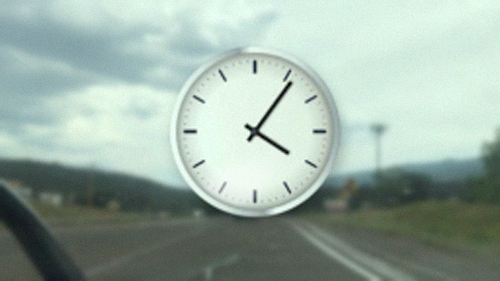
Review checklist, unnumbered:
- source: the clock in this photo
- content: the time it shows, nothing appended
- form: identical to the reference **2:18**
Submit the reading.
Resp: **4:06**
